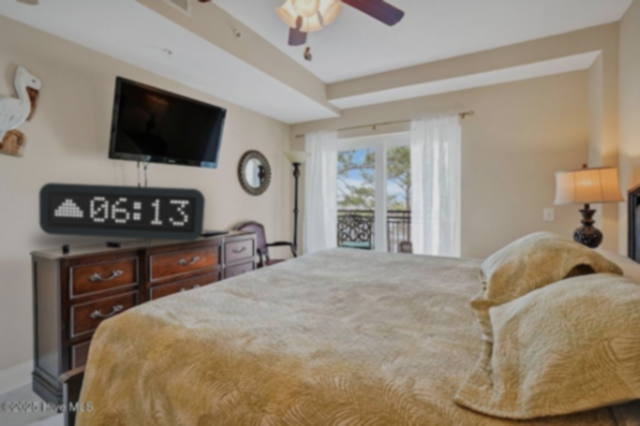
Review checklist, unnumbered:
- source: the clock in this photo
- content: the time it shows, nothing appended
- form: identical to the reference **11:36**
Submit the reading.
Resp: **6:13**
